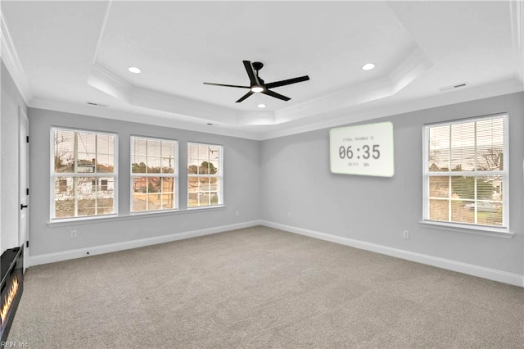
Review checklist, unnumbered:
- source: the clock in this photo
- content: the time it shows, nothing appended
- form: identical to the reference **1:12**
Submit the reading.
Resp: **6:35**
